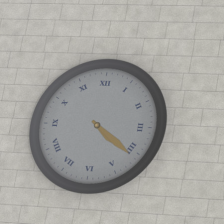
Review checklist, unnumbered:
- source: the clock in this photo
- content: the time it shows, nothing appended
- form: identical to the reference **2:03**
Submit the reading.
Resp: **4:21**
